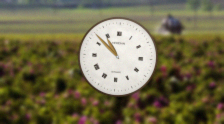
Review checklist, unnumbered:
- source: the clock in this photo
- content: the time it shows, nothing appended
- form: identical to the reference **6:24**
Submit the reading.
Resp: **10:52**
